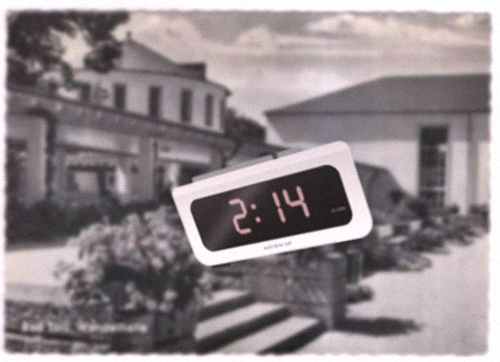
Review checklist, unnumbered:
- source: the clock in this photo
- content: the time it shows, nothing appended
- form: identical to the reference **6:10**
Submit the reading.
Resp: **2:14**
